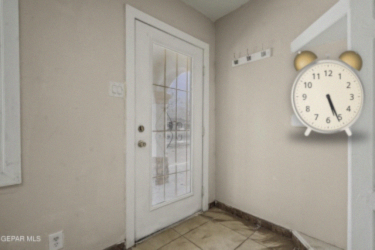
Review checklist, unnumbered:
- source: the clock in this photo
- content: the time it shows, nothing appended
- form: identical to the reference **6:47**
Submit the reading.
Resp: **5:26**
